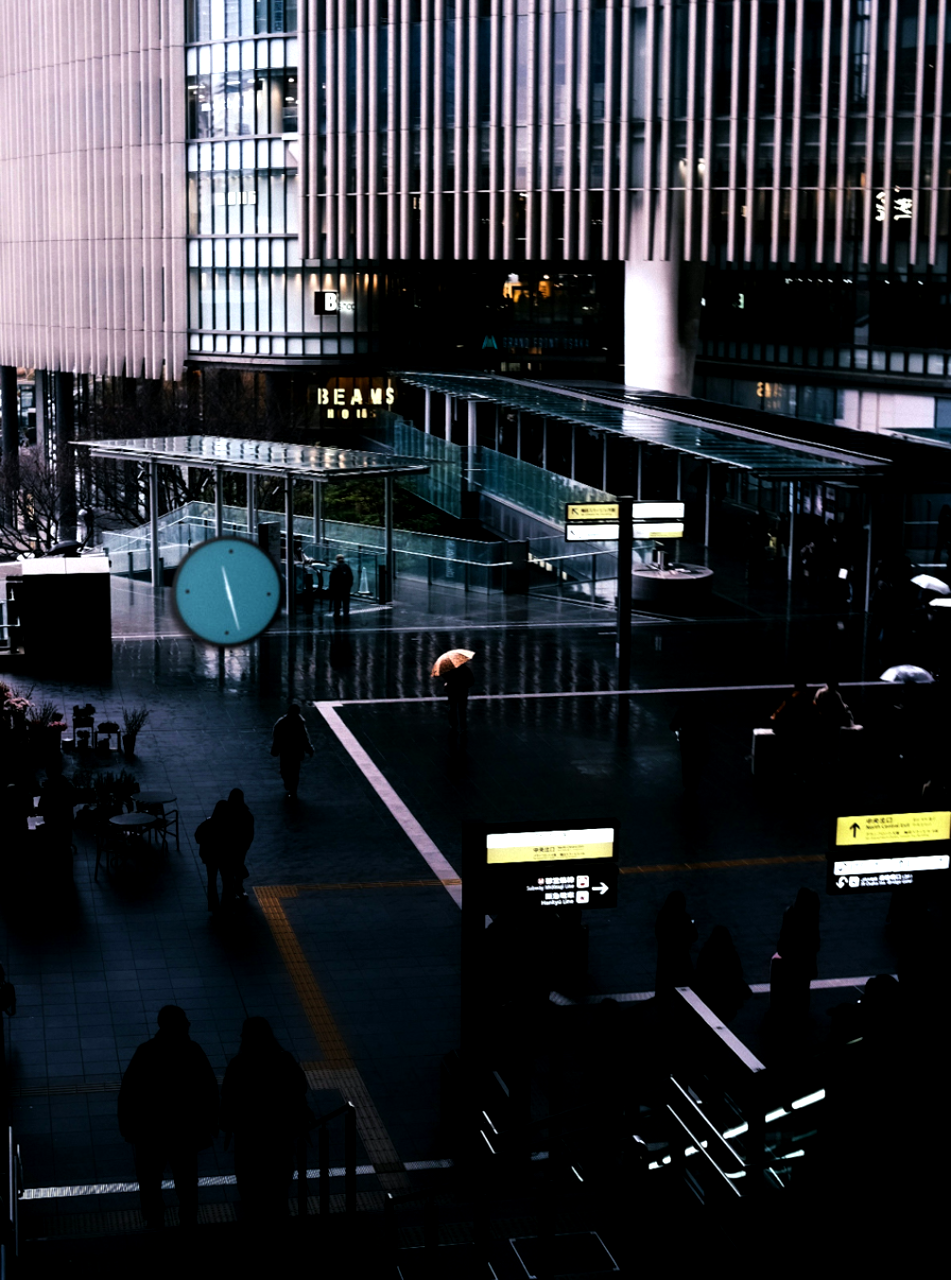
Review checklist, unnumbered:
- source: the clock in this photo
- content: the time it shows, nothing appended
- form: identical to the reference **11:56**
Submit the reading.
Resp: **11:27**
